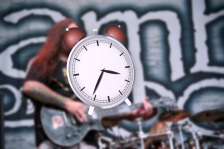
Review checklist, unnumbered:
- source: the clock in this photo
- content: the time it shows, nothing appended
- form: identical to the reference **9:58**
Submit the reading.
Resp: **3:36**
